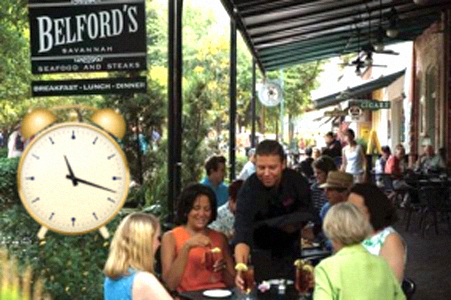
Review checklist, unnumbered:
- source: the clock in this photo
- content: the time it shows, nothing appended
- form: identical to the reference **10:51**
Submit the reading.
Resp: **11:18**
